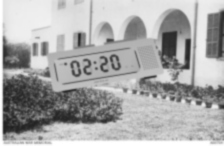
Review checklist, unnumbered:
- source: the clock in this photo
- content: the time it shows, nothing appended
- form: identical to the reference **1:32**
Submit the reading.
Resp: **2:20**
